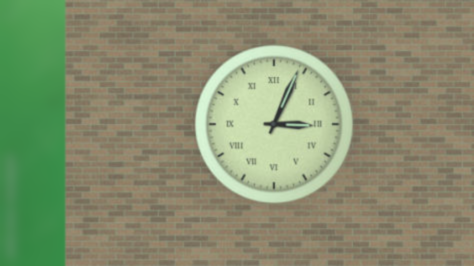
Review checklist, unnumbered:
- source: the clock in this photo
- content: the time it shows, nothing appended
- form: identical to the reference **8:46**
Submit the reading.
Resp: **3:04**
